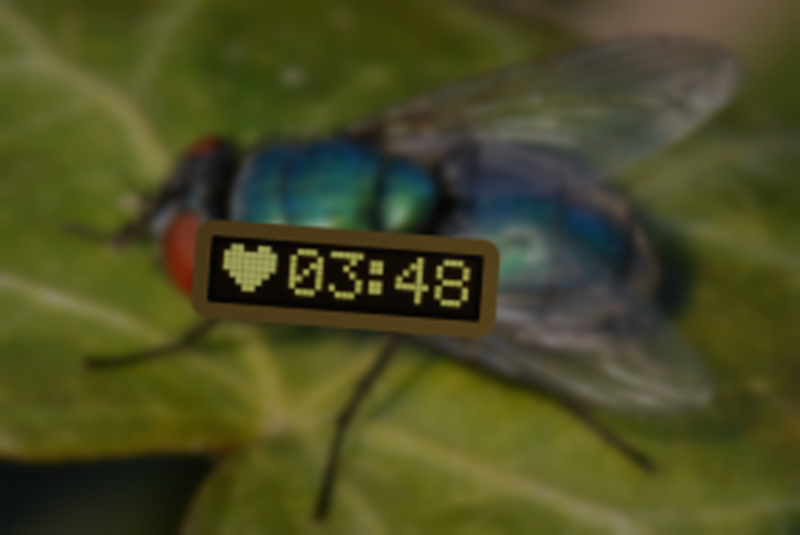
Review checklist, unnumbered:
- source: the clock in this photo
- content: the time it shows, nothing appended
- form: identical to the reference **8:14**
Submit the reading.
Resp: **3:48**
